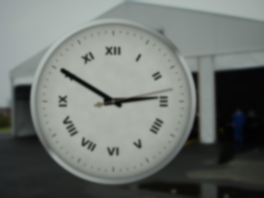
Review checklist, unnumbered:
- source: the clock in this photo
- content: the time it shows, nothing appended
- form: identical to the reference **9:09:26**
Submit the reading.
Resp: **2:50:13**
